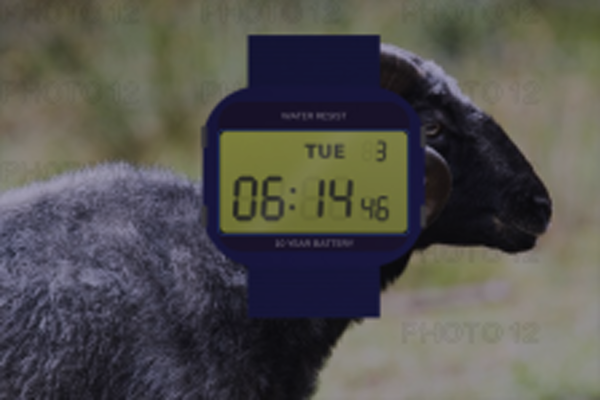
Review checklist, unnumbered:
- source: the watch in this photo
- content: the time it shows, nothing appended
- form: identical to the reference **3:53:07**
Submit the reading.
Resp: **6:14:46**
